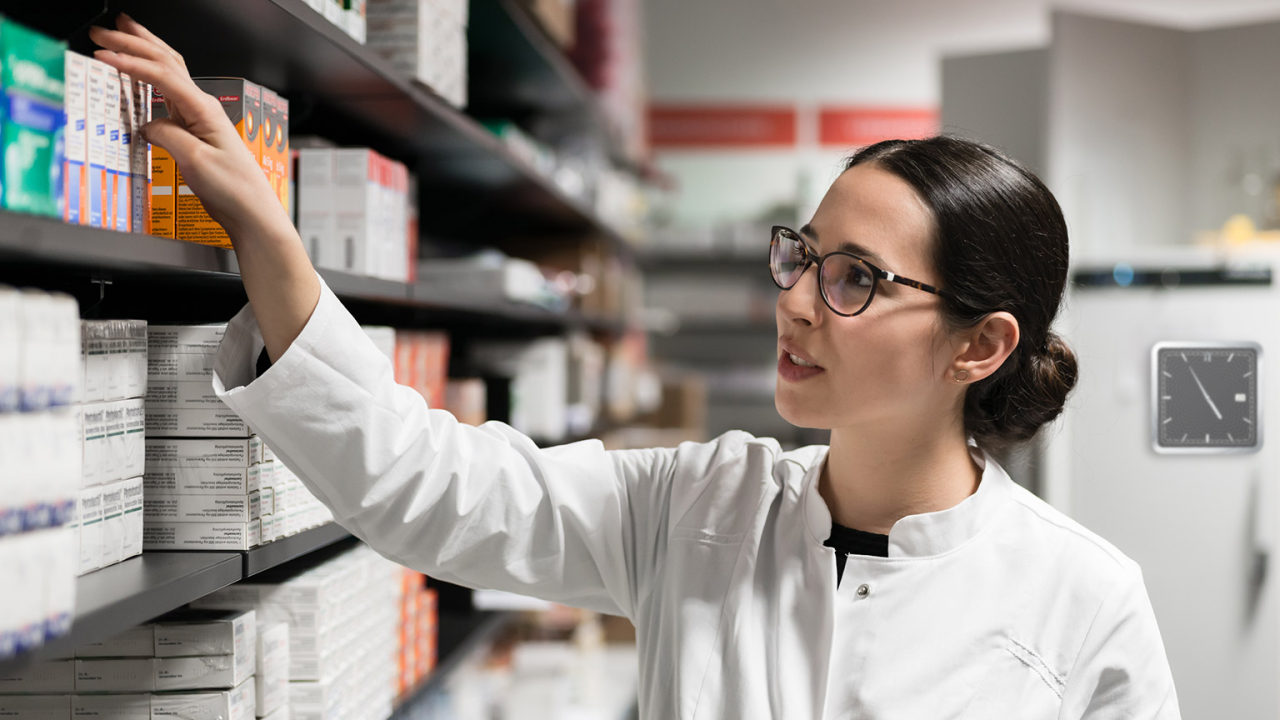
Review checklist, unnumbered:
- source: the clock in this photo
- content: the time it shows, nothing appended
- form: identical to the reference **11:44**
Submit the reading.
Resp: **4:55**
